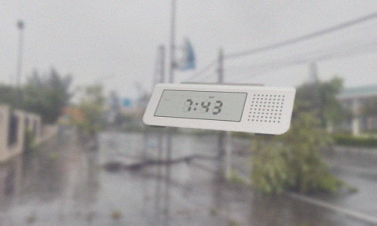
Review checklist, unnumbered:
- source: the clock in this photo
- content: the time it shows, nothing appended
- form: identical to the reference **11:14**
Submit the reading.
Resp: **7:43**
